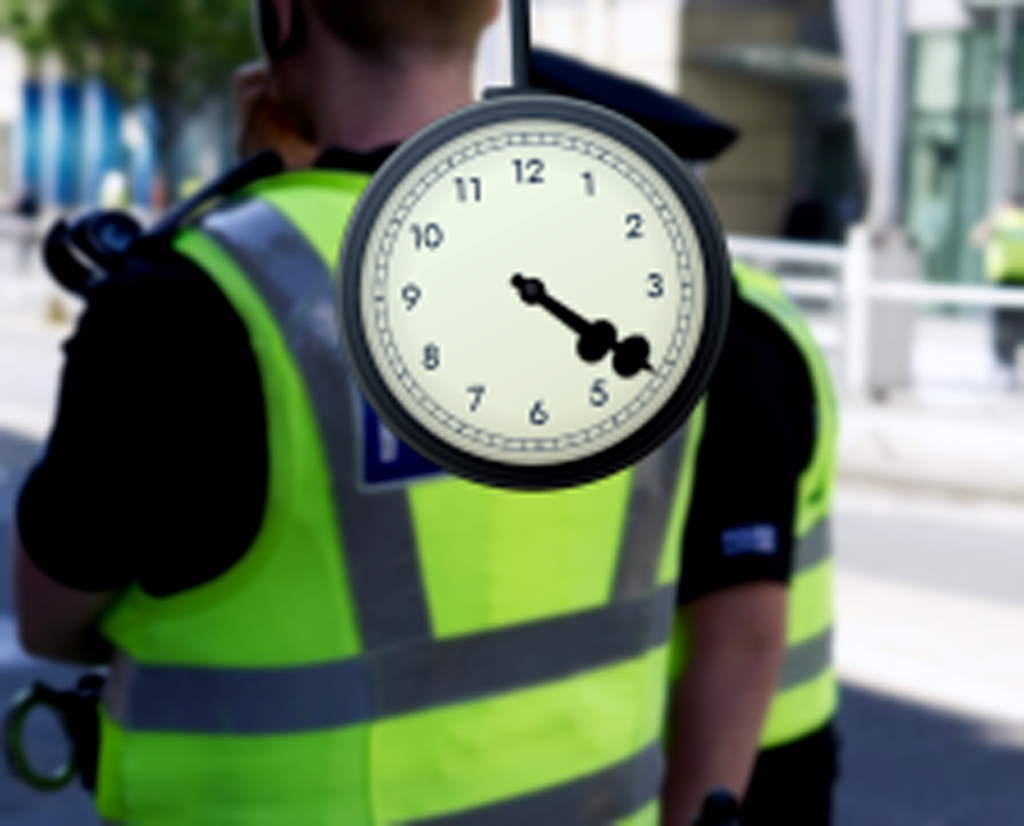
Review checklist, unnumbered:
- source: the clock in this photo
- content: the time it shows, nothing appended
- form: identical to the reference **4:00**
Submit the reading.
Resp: **4:21**
